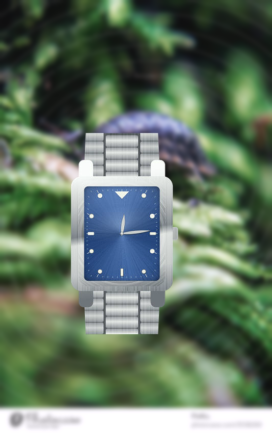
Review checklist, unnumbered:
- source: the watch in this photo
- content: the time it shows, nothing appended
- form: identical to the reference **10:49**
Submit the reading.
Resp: **12:14**
